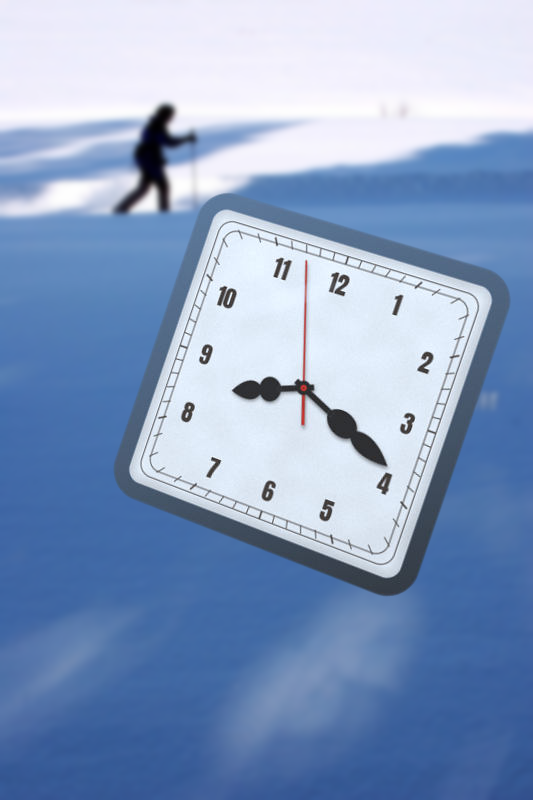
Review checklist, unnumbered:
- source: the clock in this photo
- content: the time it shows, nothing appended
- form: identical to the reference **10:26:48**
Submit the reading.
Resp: **8:18:57**
